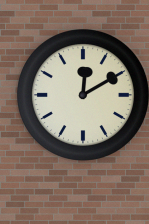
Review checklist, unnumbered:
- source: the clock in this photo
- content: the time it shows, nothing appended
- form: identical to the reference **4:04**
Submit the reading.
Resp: **12:10**
